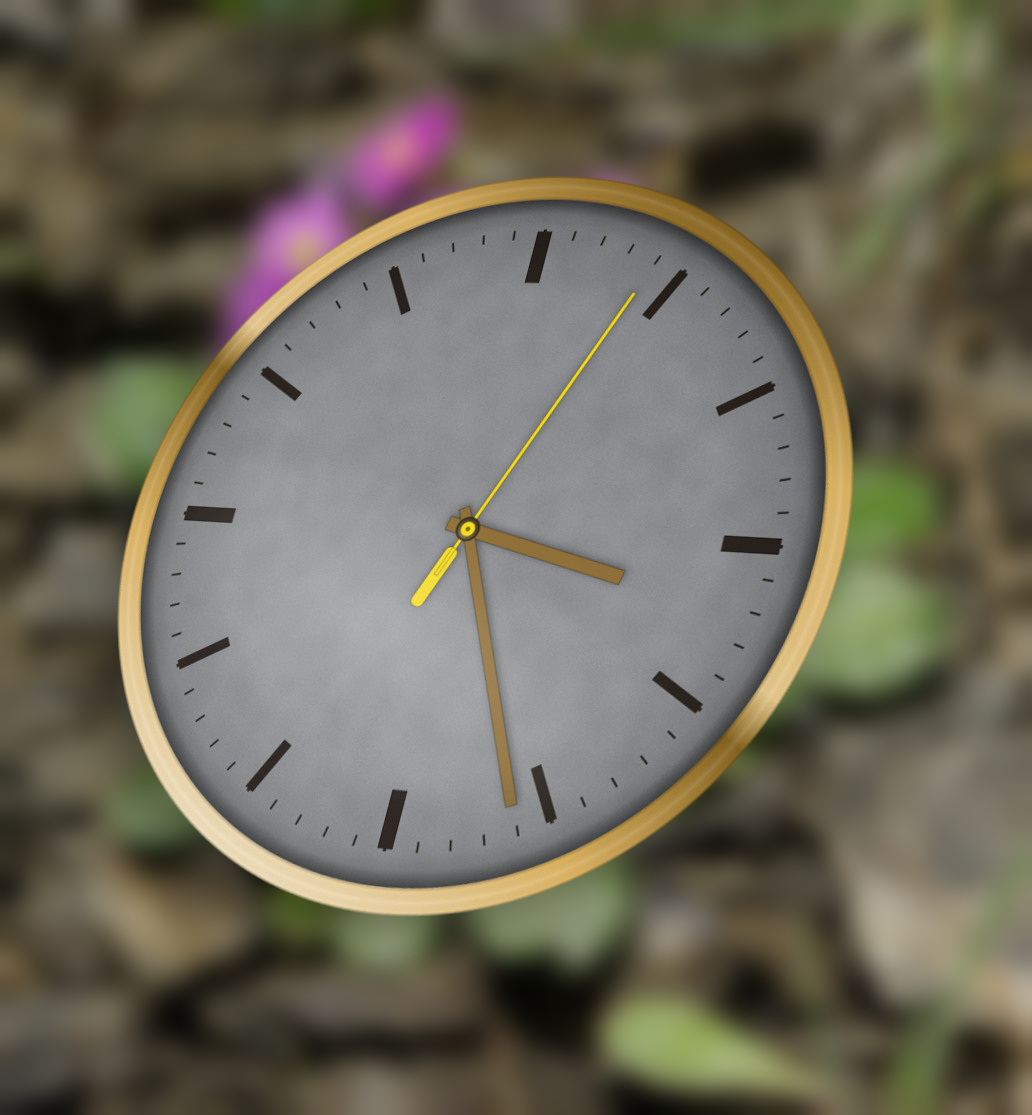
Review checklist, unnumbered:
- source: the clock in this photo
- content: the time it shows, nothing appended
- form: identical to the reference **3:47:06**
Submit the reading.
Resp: **3:26:04**
